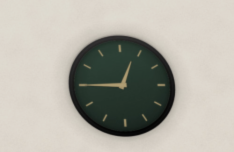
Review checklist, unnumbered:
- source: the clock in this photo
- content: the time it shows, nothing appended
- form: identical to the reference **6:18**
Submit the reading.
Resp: **12:45**
